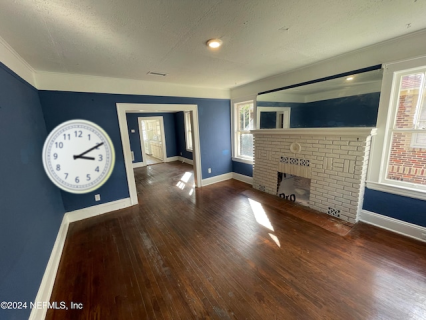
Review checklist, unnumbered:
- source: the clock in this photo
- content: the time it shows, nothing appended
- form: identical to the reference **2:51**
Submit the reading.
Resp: **3:10**
